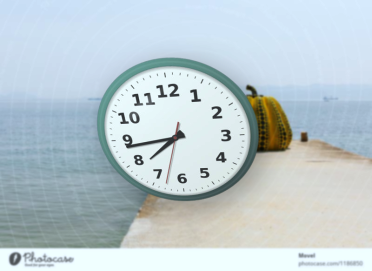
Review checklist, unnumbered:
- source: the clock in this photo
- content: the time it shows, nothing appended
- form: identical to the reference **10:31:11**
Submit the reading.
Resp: **7:43:33**
